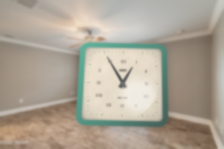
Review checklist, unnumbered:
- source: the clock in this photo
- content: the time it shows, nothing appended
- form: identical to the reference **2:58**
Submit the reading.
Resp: **12:55**
